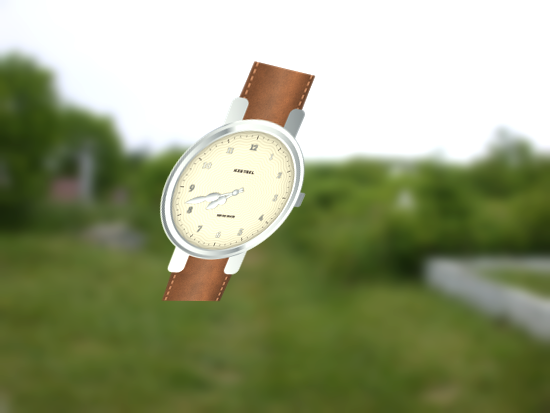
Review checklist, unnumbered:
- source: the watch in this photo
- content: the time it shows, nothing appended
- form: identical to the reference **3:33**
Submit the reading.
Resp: **7:42**
